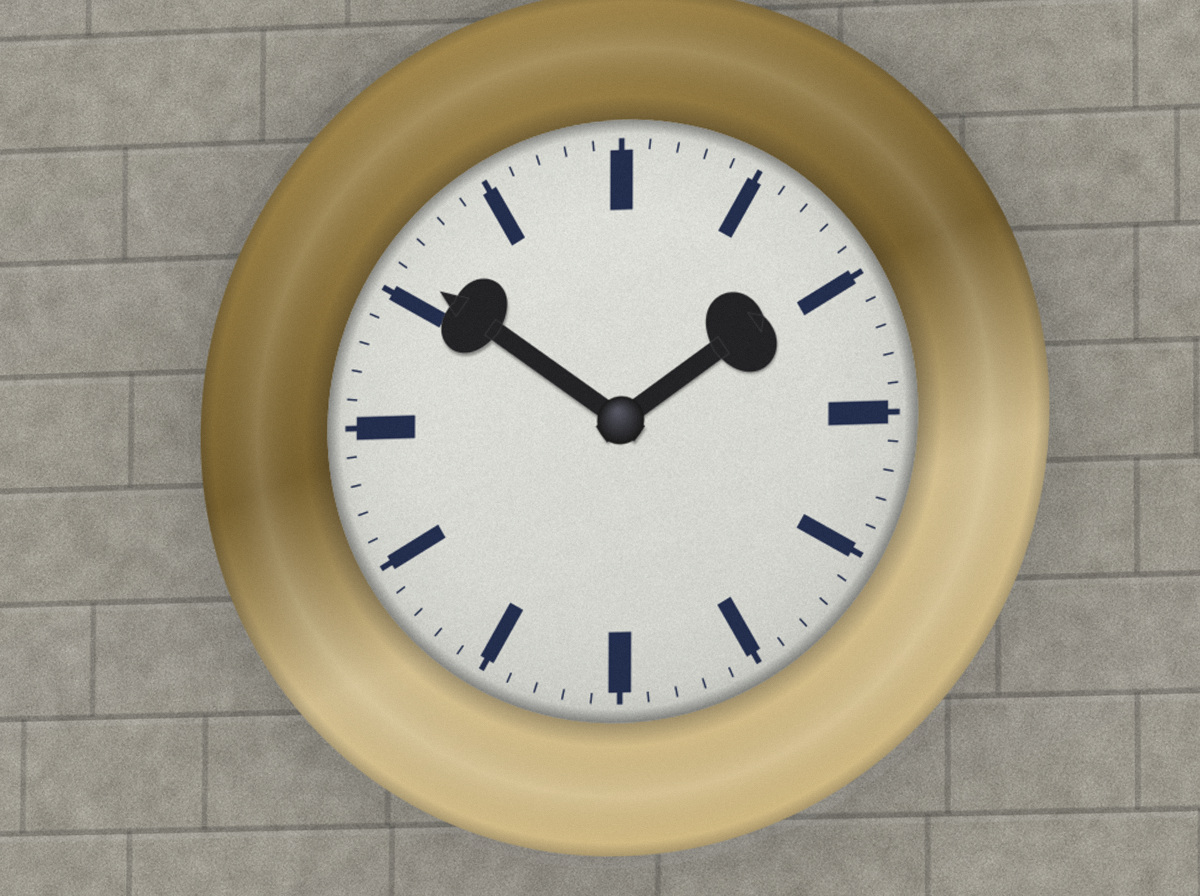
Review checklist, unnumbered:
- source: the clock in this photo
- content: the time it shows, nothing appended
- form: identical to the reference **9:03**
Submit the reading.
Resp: **1:51**
